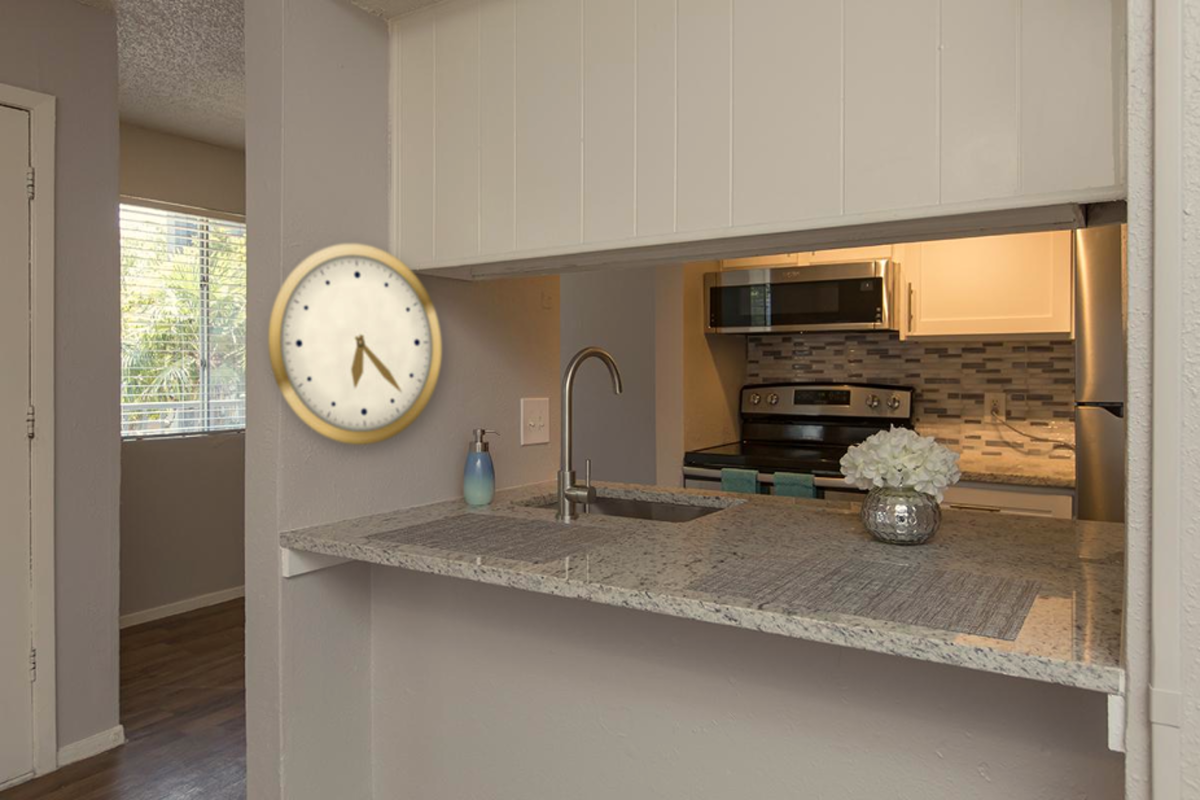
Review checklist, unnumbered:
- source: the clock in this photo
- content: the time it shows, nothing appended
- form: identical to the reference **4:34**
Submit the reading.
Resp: **6:23**
